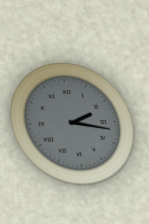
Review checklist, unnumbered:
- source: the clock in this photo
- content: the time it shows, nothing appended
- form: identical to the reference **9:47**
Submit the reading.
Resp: **2:17**
